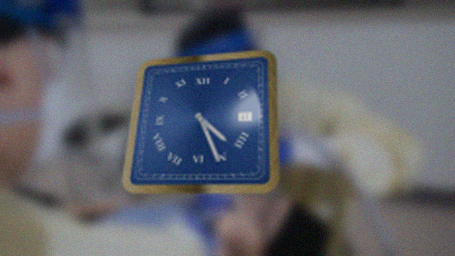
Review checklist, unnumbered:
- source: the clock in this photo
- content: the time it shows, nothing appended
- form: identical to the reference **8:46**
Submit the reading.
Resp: **4:26**
